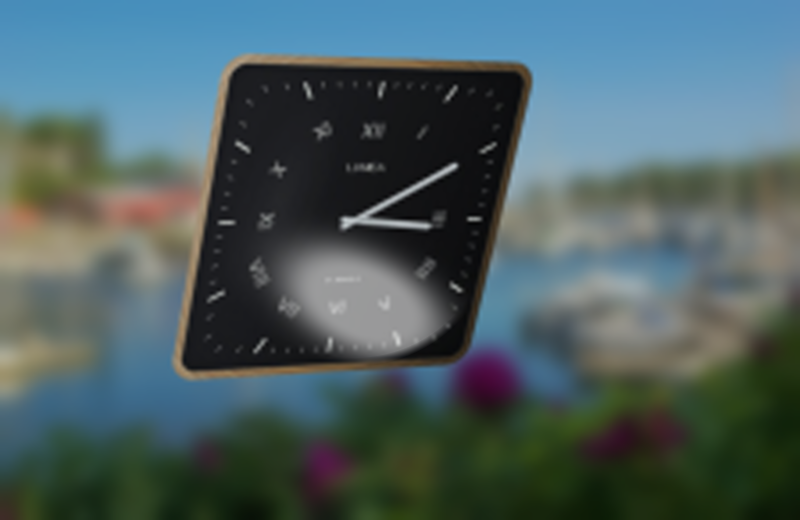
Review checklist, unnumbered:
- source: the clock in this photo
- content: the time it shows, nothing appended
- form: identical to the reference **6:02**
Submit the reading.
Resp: **3:10**
